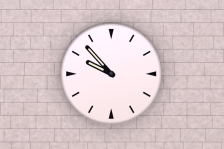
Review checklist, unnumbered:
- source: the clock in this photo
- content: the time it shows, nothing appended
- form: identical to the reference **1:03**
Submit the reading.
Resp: **9:53**
